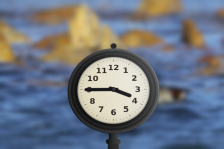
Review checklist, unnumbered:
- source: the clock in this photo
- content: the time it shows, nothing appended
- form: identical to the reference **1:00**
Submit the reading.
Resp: **3:45**
